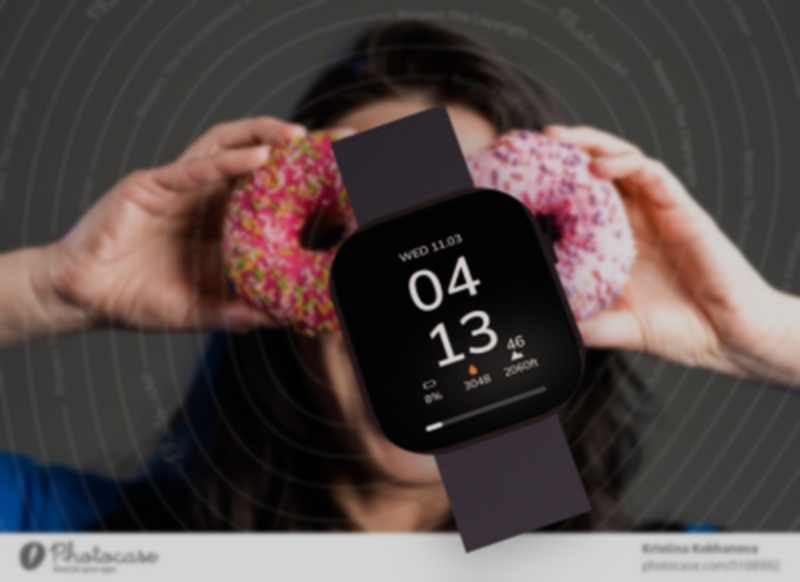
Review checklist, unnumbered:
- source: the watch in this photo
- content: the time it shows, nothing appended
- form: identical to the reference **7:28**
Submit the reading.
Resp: **4:13**
